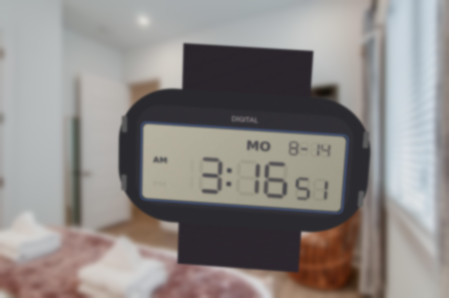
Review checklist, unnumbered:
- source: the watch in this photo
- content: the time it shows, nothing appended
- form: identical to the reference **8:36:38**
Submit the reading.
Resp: **3:16:51**
